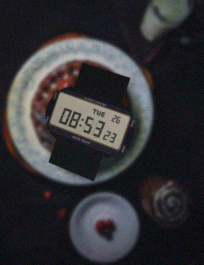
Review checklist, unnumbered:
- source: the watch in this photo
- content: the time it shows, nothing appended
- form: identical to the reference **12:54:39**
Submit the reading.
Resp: **8:53:23**
